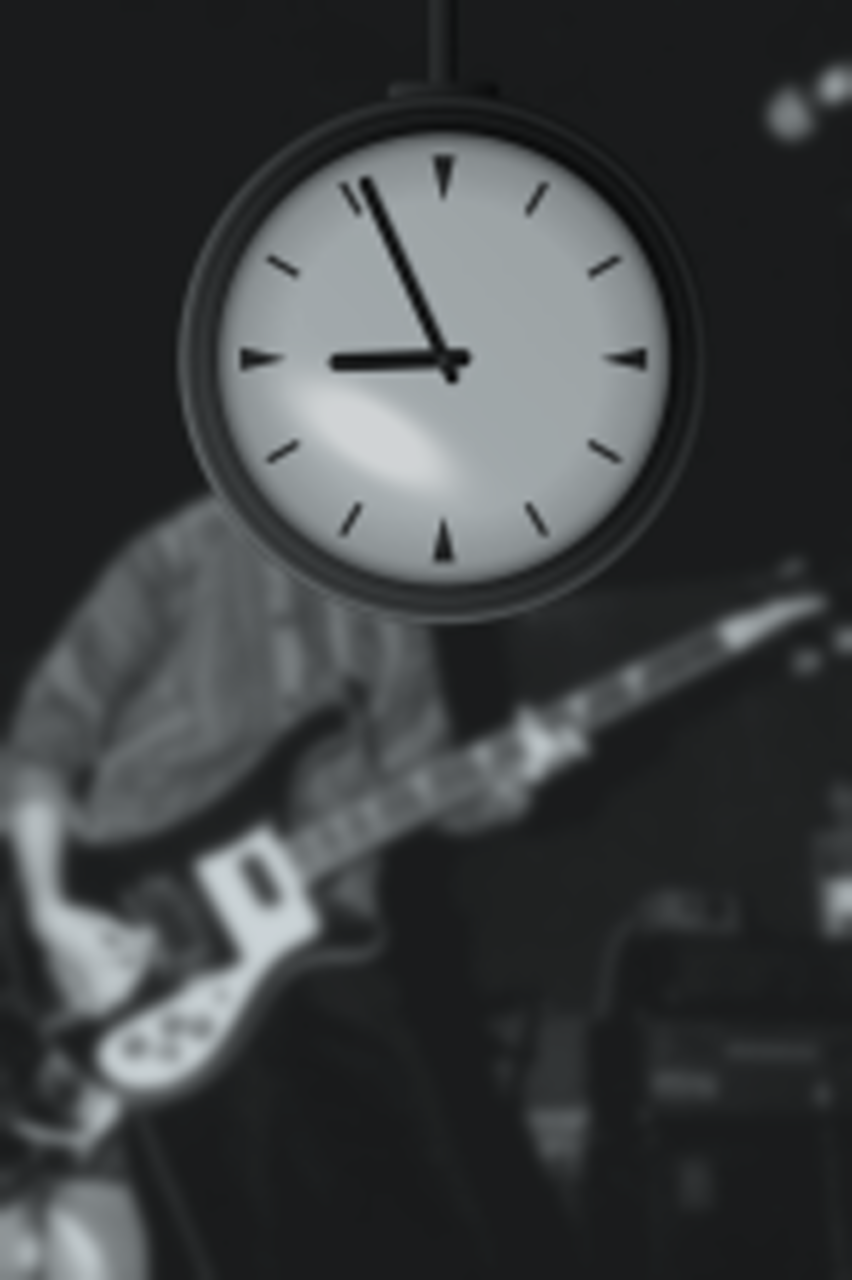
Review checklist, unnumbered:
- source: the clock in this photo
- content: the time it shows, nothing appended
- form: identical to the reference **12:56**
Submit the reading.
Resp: **8:56**
